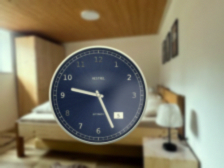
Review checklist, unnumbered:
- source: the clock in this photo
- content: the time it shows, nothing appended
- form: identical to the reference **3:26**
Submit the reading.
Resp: **9:26**
